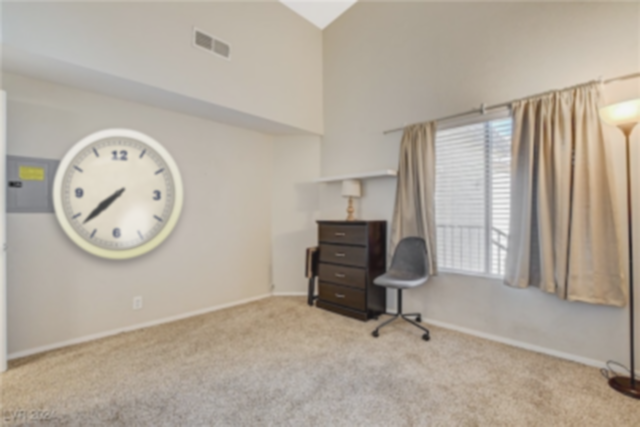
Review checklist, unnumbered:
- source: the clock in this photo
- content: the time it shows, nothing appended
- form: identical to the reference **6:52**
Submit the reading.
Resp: **7:38**
